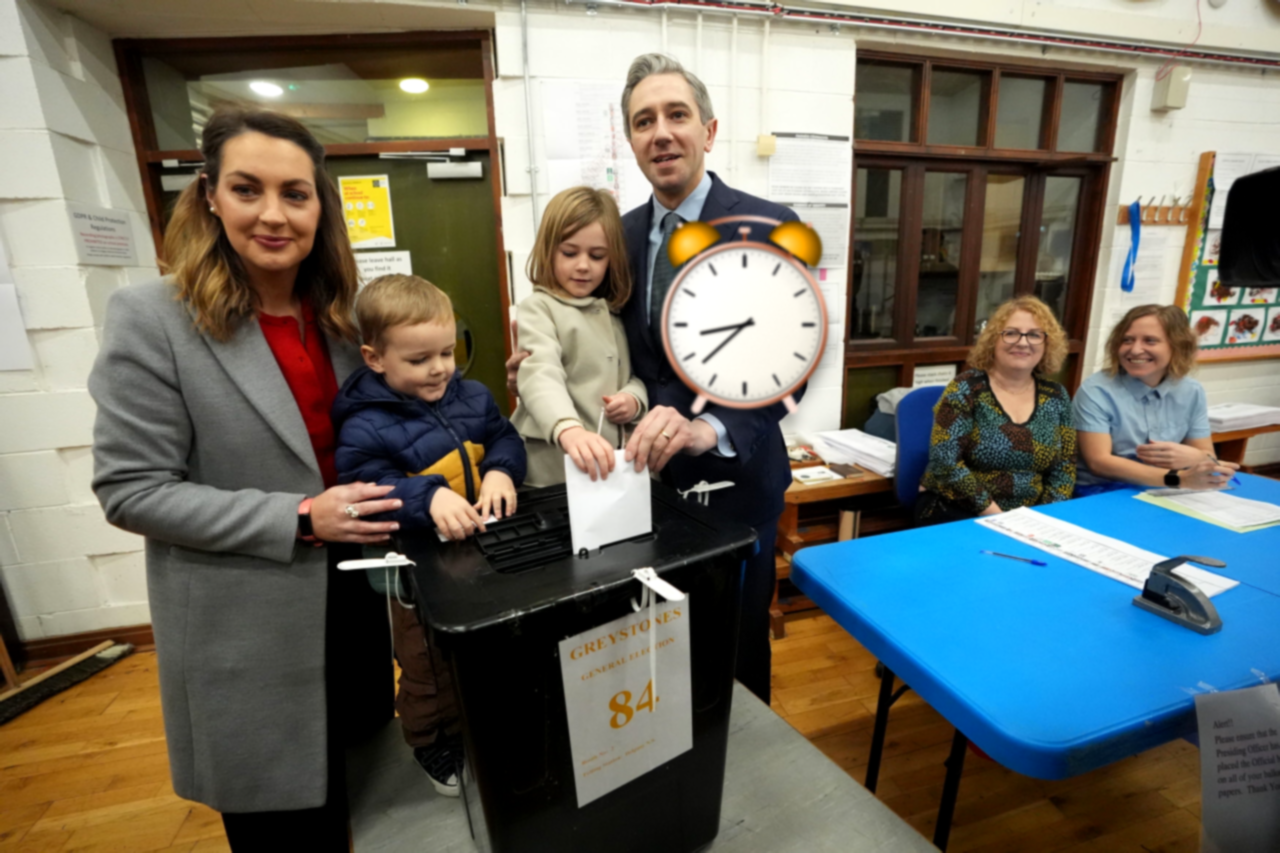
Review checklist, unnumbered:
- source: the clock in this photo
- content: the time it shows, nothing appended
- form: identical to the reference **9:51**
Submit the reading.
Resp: **8:38**
